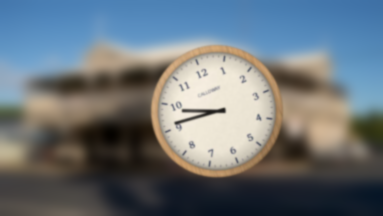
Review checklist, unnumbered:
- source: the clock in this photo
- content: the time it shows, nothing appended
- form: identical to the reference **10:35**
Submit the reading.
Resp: **9:46**
